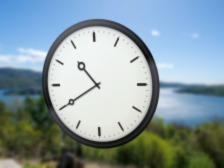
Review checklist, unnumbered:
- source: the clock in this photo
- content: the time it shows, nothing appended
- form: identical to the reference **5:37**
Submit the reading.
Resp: **10:40**
